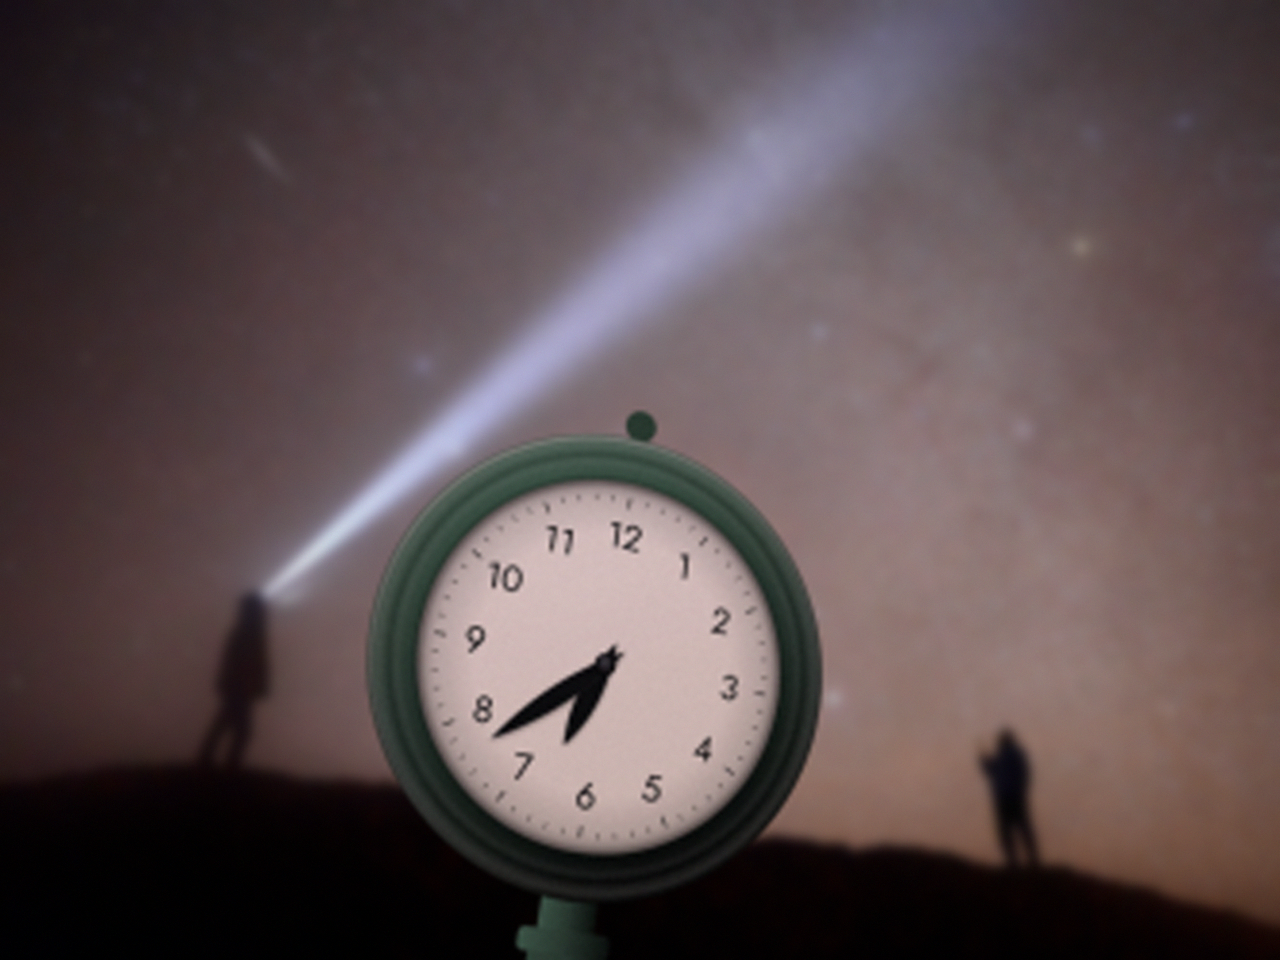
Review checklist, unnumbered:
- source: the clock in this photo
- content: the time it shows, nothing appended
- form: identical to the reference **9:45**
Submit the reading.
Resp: **6:38**
